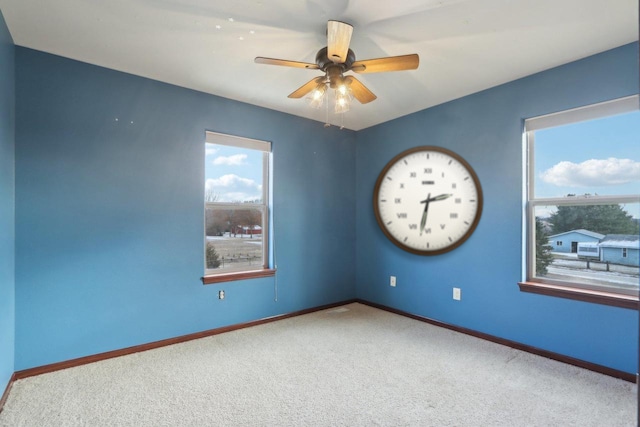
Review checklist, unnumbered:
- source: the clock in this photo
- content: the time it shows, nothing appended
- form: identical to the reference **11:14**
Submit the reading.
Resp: **2:32**
